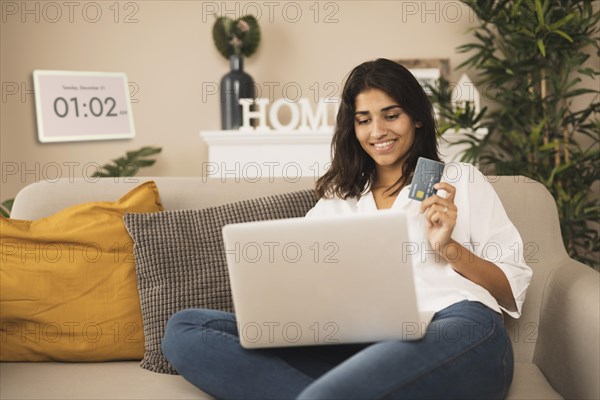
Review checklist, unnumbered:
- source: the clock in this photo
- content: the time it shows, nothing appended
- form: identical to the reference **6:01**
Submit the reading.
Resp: **1:02**
